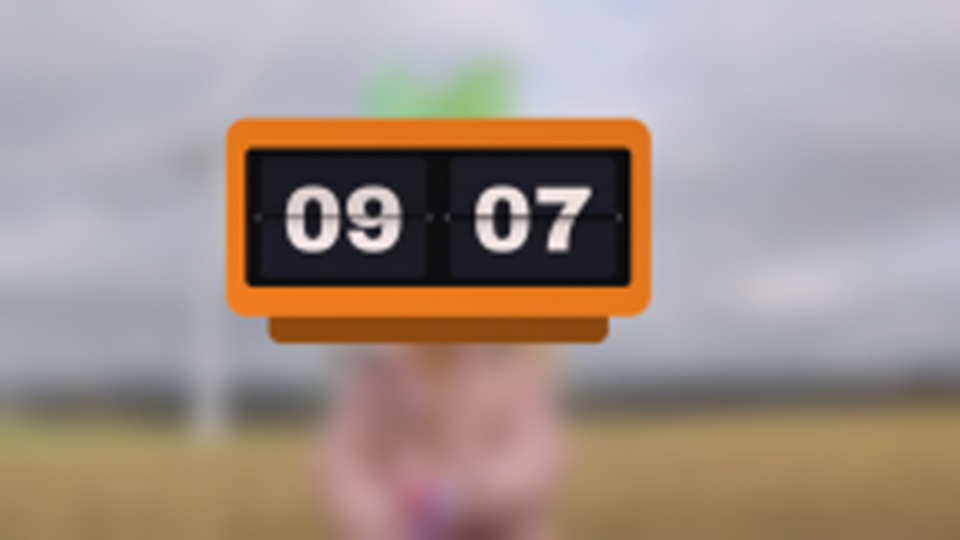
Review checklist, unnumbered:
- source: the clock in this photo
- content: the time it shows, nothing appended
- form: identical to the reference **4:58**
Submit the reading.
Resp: **9:07**
